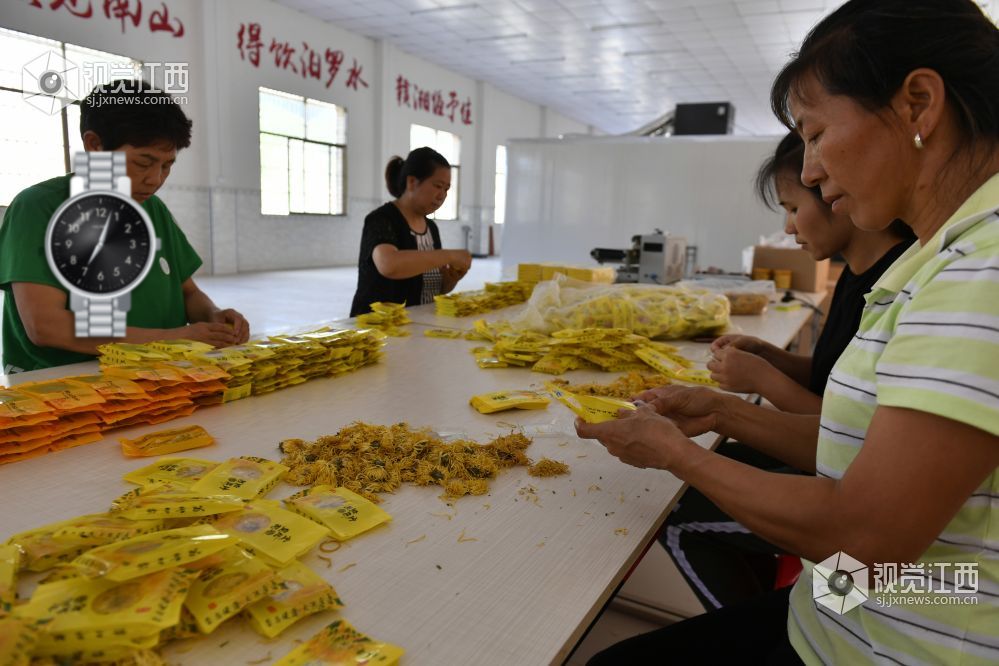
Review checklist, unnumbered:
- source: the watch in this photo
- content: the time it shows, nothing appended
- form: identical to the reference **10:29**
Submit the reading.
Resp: **7:03**
